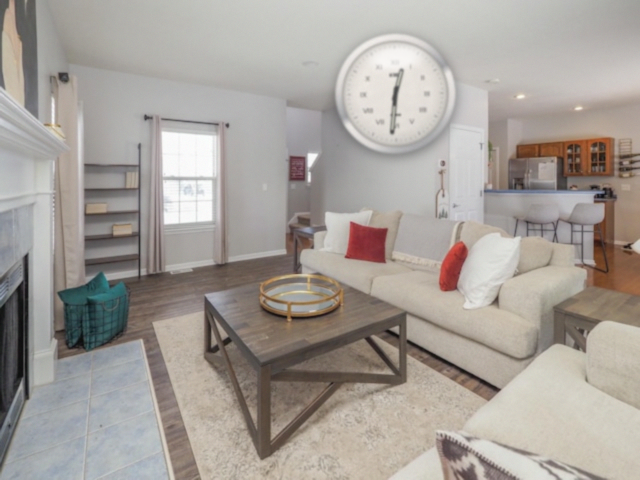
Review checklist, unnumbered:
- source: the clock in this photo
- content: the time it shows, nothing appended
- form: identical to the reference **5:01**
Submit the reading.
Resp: **12:31**
